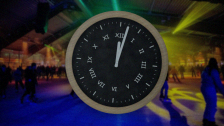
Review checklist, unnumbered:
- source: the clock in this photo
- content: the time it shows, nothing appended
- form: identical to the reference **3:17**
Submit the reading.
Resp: **12:02**
